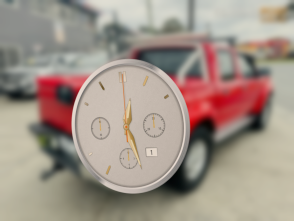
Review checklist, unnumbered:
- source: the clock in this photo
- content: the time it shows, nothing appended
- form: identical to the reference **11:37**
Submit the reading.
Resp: **12:27**
